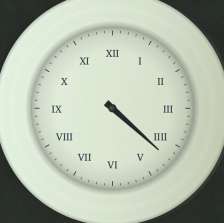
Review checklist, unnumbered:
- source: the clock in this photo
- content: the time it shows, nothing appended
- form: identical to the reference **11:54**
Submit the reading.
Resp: **4:22**
